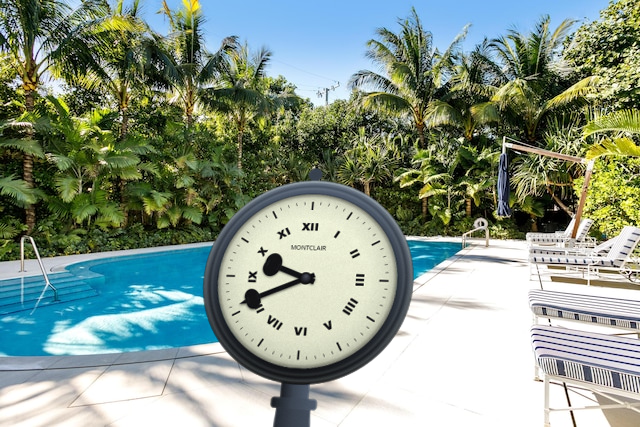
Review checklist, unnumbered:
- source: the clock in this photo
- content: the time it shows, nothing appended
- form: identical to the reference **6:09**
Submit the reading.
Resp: **9:41**
